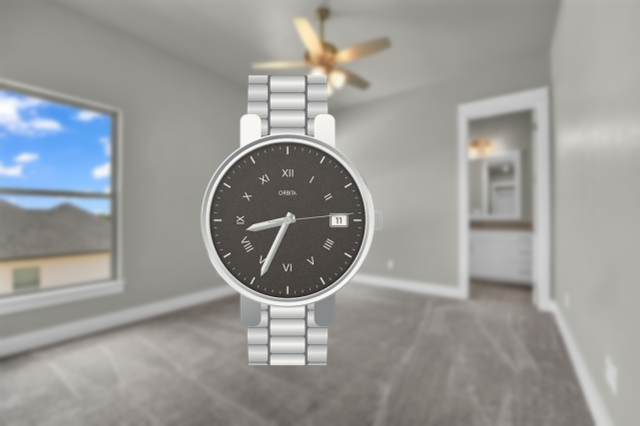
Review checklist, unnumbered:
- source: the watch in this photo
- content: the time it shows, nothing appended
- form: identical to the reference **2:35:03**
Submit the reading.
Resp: **8:34:14**
